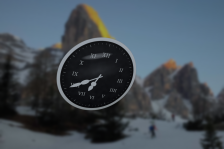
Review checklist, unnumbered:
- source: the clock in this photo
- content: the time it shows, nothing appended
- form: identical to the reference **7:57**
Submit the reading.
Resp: **6:40**
